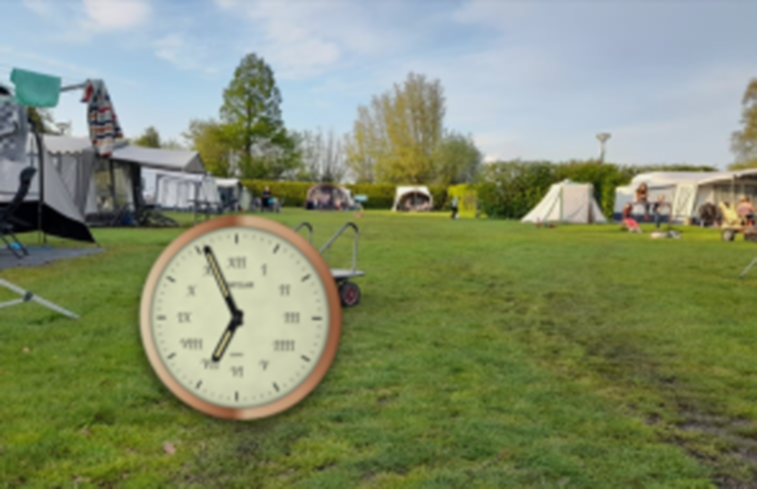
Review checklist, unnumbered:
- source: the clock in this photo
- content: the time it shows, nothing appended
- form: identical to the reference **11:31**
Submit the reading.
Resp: **6:56**
